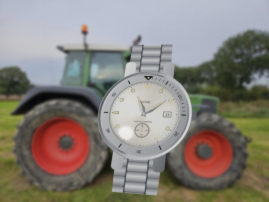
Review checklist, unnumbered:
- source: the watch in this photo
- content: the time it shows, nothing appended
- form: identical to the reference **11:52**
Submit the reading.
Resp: **11:09**
